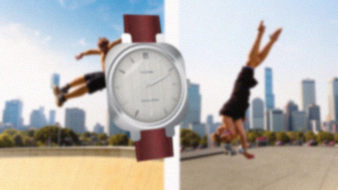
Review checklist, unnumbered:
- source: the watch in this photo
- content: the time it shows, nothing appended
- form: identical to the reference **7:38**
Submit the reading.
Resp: **2:11**
